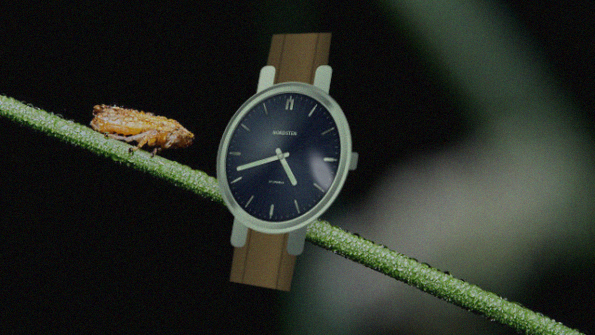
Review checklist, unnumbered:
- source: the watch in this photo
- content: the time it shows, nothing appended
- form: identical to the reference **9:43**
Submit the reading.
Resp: **4:42**
